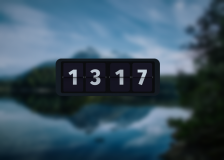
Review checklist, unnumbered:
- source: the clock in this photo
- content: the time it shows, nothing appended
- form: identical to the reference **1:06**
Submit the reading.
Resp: **13:17**
